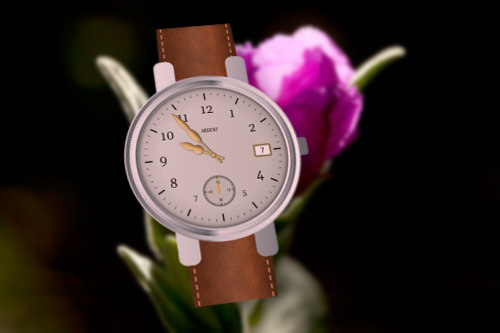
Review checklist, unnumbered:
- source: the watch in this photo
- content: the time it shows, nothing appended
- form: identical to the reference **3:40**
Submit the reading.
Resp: **9:54**
